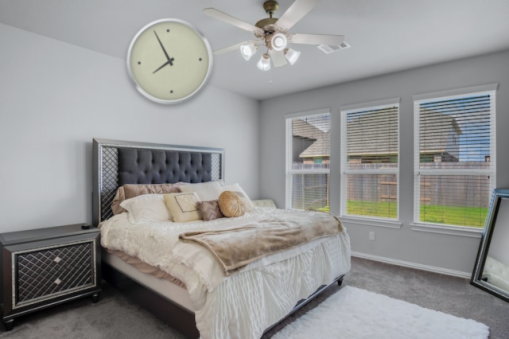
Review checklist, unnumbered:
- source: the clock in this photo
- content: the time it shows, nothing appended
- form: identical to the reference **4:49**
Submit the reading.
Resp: **7:56**
